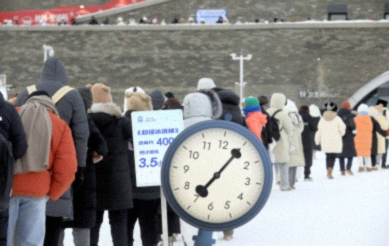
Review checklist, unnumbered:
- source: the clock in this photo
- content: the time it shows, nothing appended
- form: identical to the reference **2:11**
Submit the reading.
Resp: **7:05**
